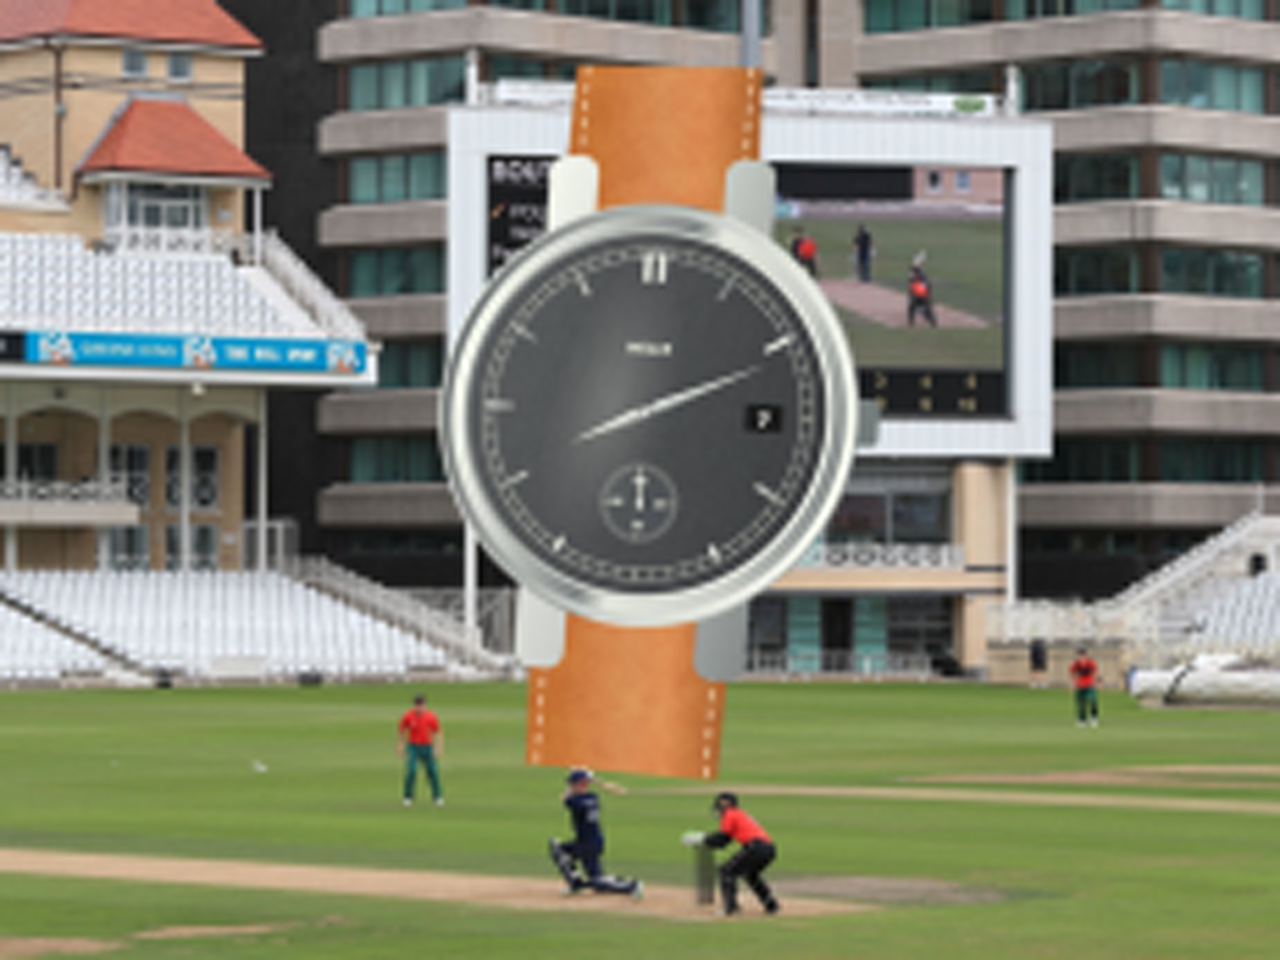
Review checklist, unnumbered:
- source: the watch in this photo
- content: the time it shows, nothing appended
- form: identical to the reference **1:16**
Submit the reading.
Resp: **8:11**
